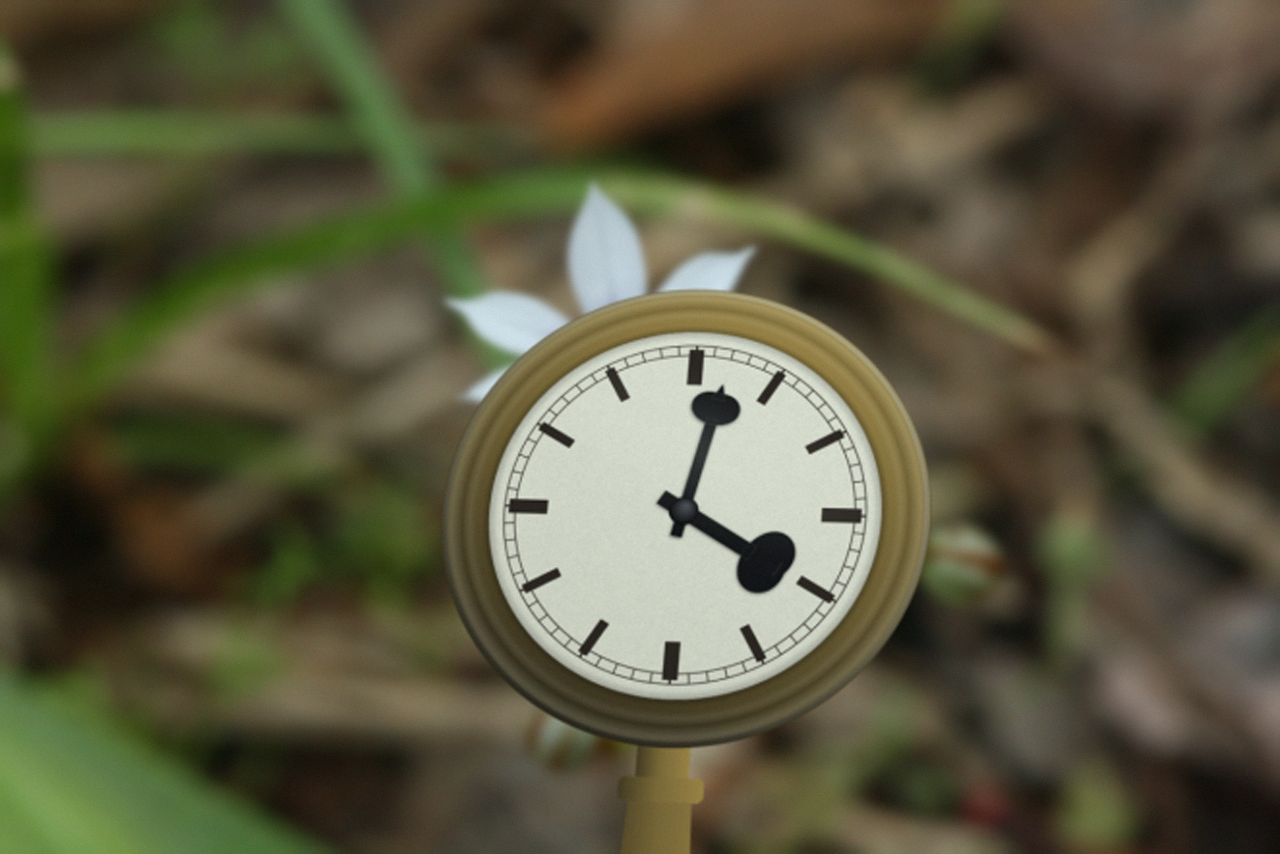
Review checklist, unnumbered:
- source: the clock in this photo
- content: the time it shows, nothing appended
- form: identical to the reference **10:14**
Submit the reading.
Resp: **4:02**
